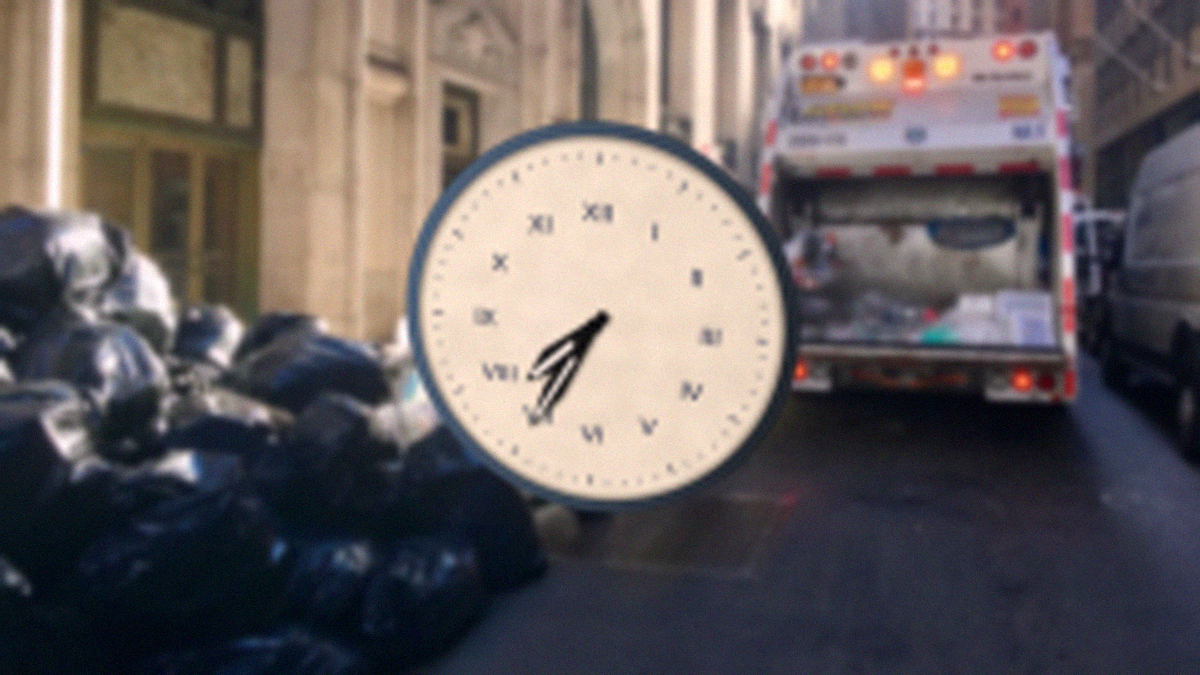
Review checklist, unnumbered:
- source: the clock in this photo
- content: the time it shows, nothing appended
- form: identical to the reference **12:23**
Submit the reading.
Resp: **7:35**
